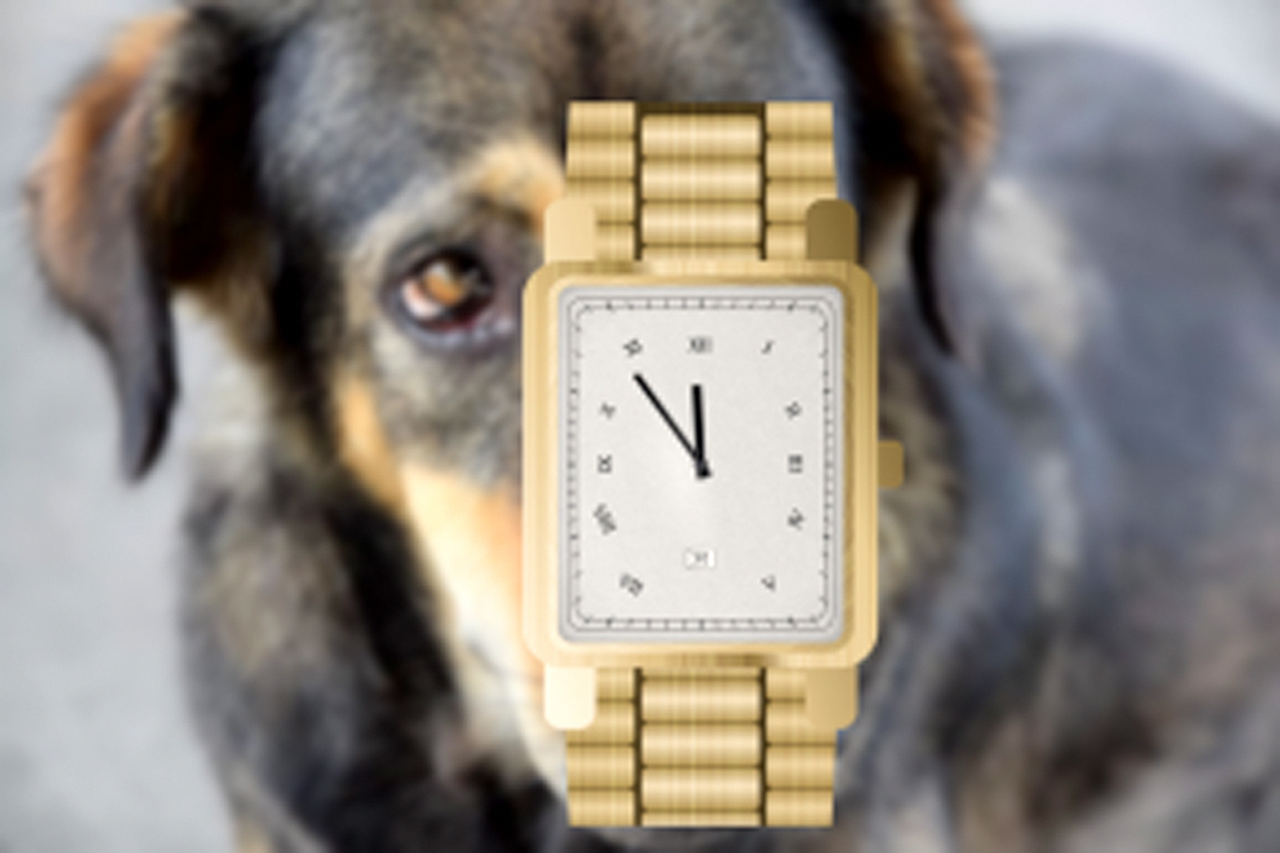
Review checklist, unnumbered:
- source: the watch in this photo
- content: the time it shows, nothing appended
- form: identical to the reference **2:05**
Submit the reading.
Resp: **11:54**
